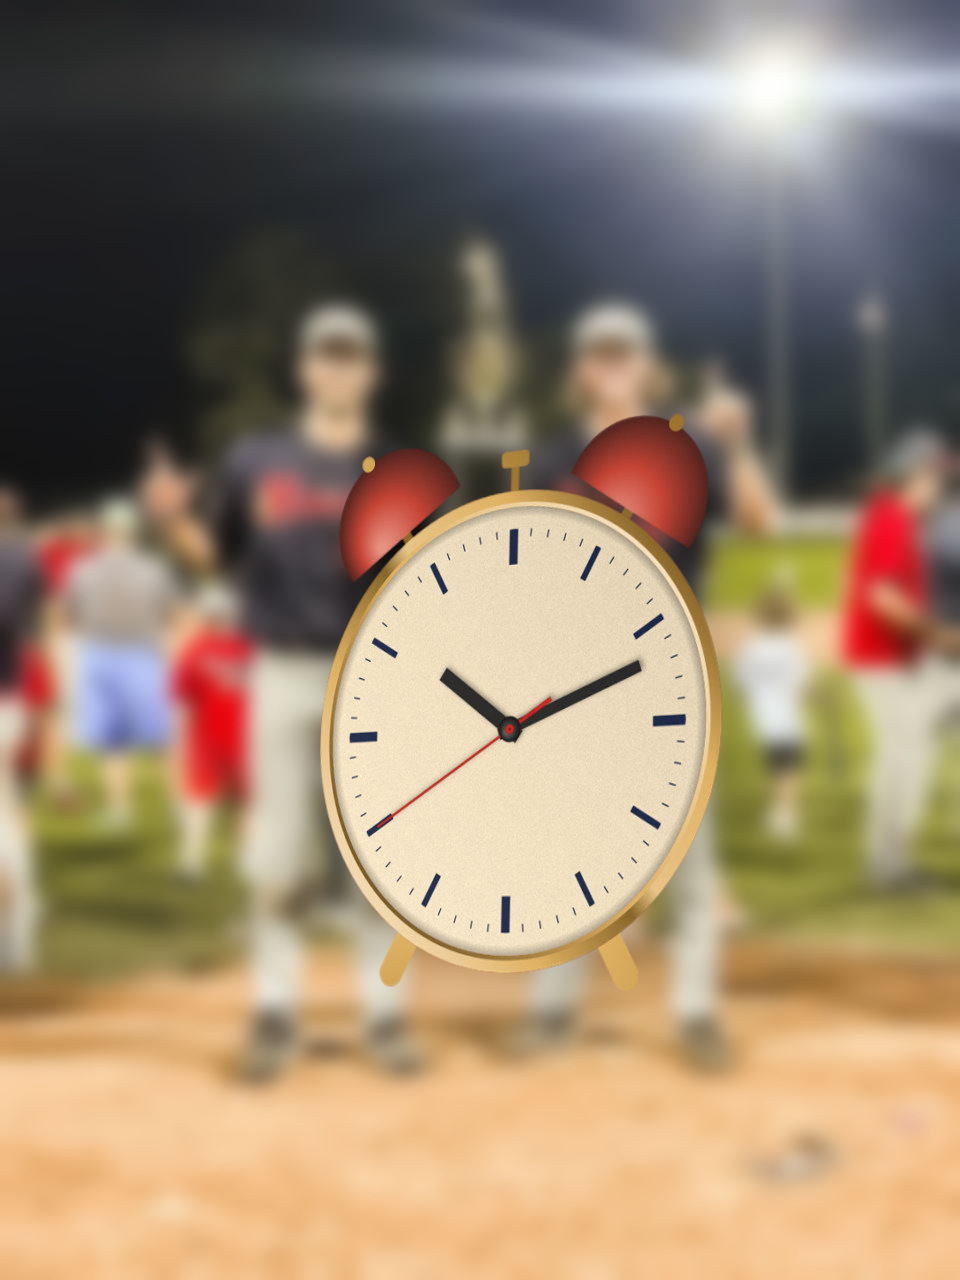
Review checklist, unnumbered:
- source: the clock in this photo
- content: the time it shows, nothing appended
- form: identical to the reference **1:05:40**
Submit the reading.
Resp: **10:11:40**
